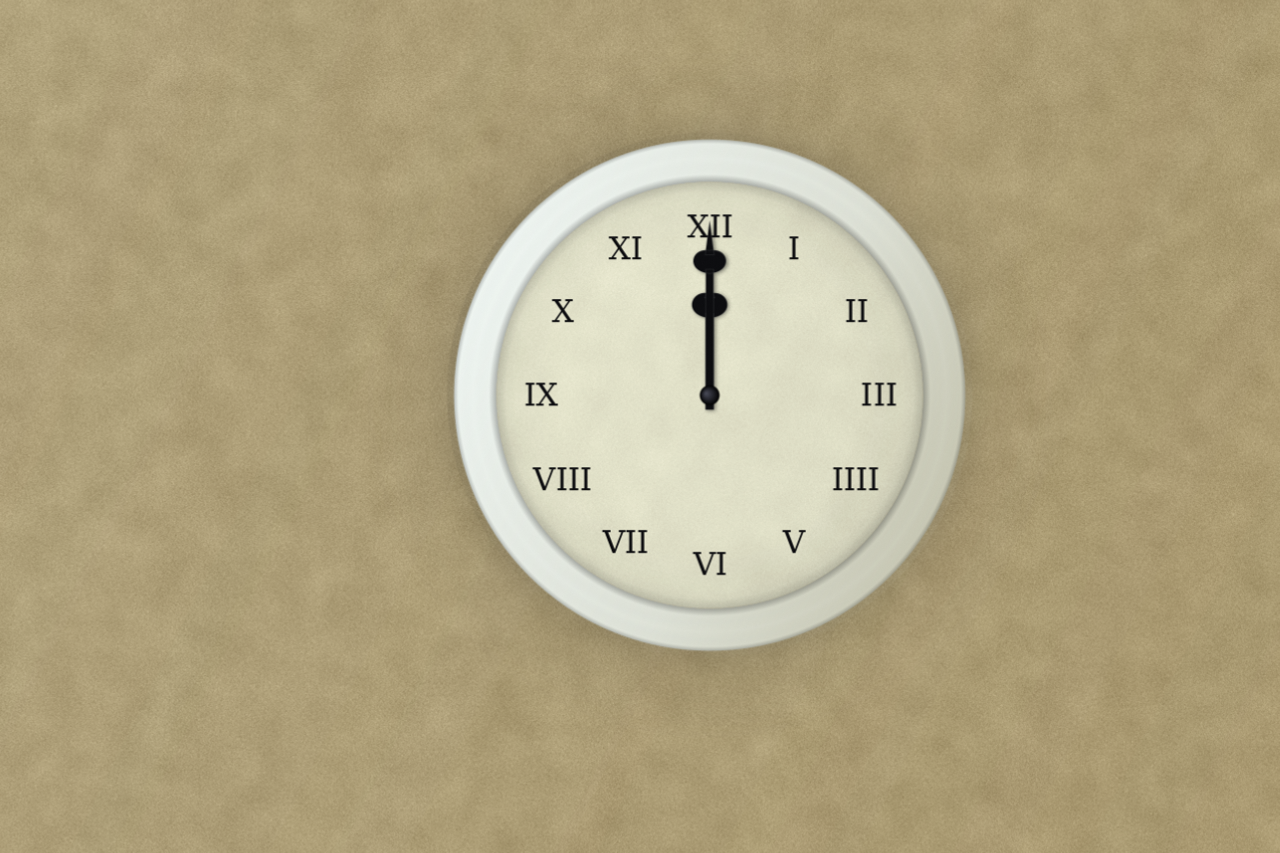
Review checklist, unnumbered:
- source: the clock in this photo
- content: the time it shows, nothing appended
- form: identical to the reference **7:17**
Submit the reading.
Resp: **12:00**
